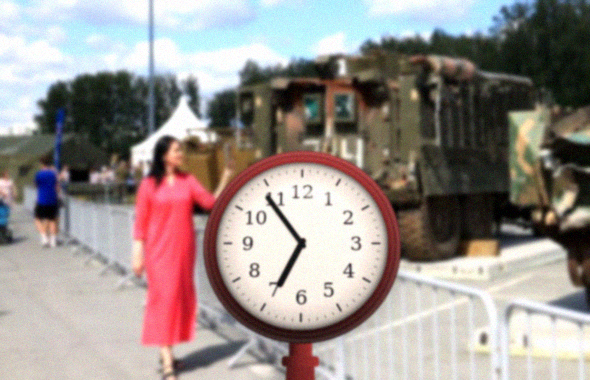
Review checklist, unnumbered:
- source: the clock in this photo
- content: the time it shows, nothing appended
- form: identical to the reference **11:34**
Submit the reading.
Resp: **6:54**
